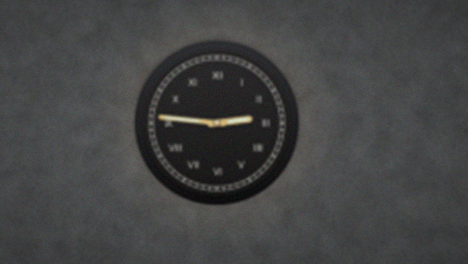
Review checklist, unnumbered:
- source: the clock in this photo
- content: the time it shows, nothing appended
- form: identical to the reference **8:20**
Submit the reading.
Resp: **2:46**
